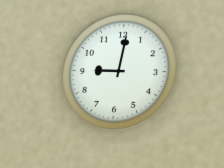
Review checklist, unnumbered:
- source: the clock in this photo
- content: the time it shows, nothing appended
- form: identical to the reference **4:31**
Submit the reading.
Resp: **9:01**
